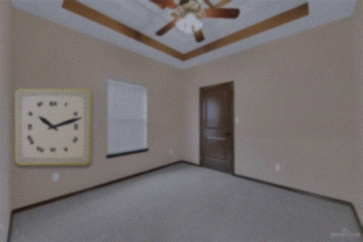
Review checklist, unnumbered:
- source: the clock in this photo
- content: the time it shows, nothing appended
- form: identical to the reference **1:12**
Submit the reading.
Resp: **10:12**
